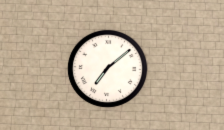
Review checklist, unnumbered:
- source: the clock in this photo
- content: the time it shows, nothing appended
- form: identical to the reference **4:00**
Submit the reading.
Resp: **7:08**
